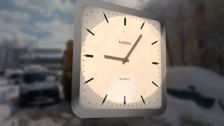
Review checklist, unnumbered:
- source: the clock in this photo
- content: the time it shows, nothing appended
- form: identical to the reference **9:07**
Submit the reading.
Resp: **9:06**
